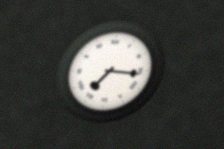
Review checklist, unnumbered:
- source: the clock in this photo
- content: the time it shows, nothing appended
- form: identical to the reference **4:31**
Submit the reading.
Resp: **7:16**
